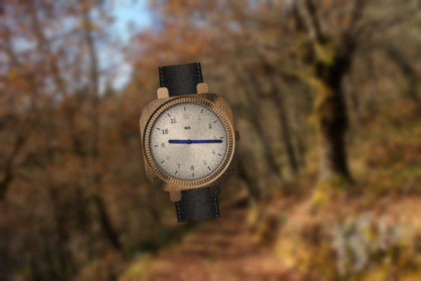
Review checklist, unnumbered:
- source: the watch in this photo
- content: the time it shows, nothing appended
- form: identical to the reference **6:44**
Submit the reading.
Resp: **9:16**
